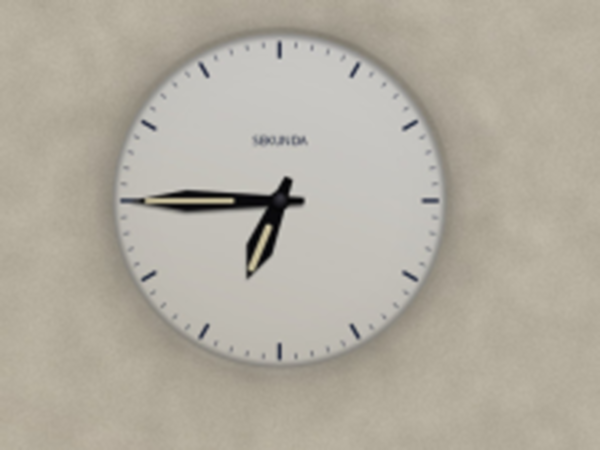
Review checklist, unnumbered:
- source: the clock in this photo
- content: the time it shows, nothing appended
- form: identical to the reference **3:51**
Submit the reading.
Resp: **6:45**
